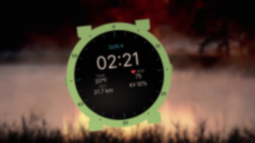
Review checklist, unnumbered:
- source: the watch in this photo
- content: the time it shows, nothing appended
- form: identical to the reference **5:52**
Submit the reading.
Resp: **2:21**
